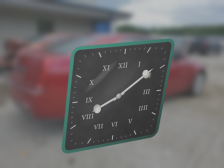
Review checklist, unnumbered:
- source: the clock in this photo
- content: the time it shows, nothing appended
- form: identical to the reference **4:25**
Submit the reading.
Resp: **8:09**
